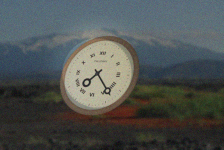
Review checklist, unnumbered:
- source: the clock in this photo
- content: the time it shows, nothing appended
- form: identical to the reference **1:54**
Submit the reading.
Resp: **7:23**
